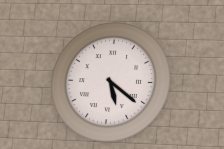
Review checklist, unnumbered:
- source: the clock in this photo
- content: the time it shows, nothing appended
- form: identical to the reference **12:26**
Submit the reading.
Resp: **5:21**
